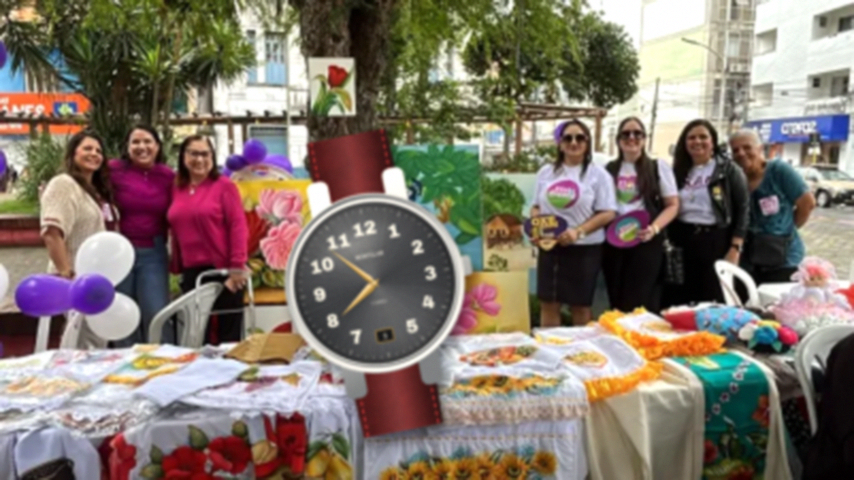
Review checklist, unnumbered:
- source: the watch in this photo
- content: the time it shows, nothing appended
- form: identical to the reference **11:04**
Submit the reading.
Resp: **7:53**
